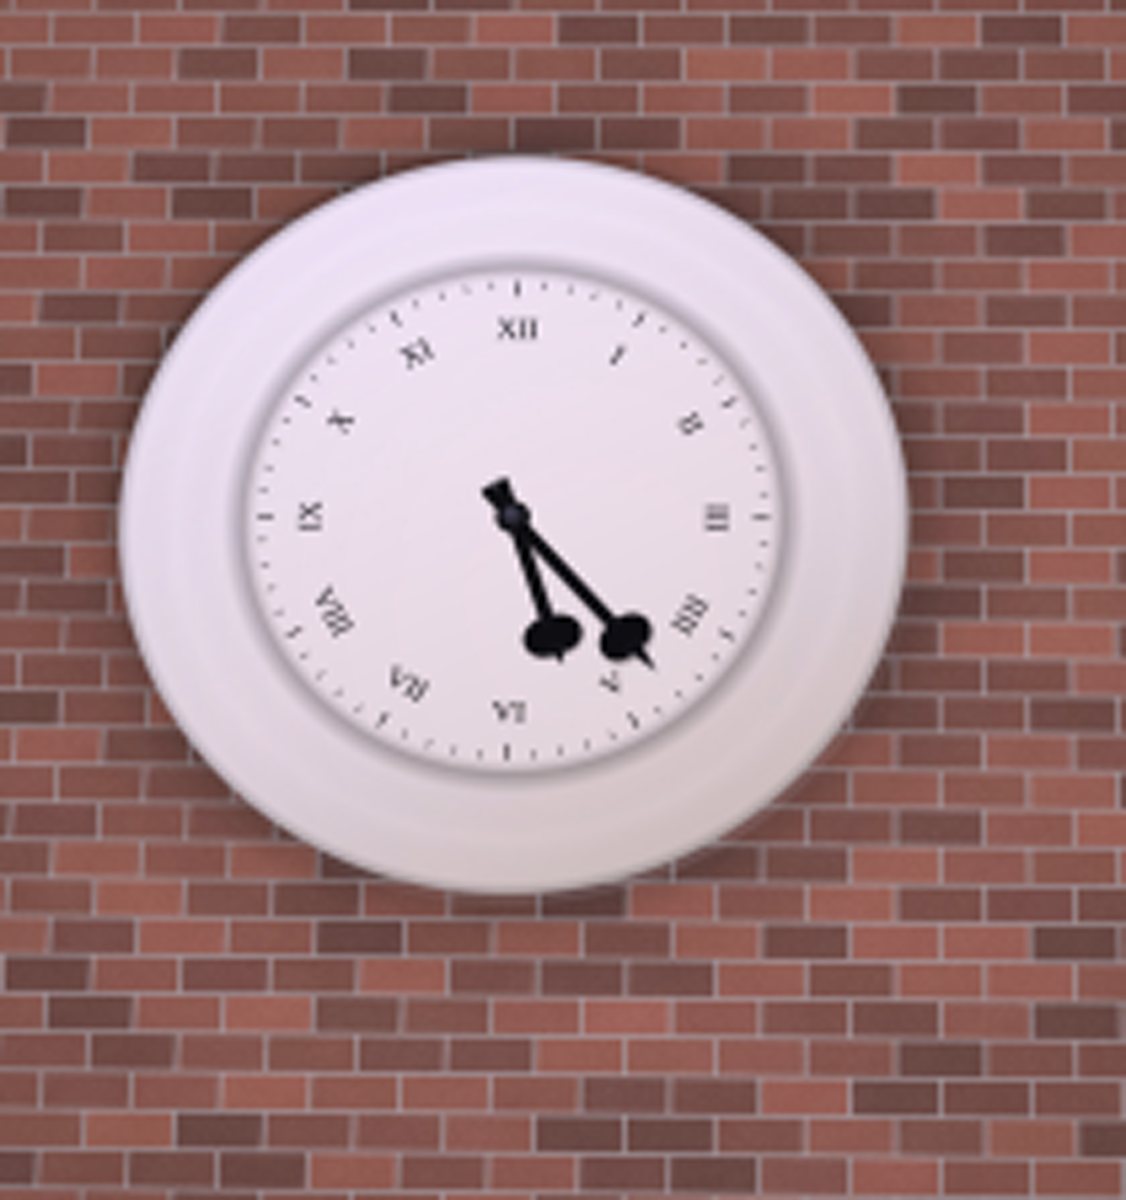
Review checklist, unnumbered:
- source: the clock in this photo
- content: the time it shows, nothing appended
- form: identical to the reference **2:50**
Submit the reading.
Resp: **5:23**
